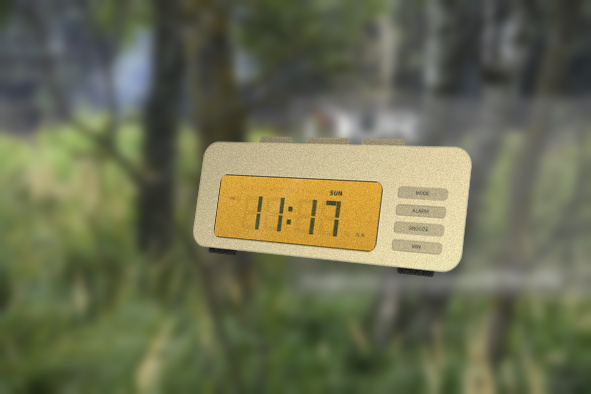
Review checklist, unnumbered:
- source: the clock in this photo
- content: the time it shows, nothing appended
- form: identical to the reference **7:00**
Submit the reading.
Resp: **11:17**
